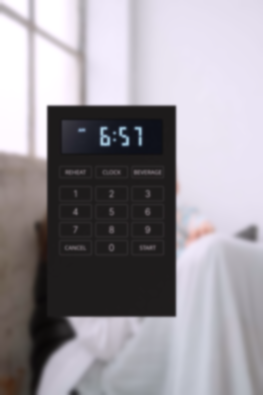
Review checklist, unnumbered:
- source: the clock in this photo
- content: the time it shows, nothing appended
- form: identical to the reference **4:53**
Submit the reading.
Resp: **6:57**
